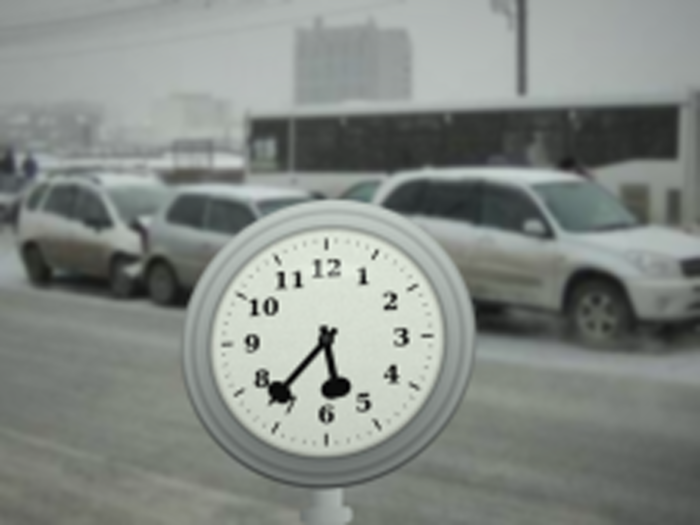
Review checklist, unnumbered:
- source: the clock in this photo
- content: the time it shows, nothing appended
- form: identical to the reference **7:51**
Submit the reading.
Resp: **5:37**
